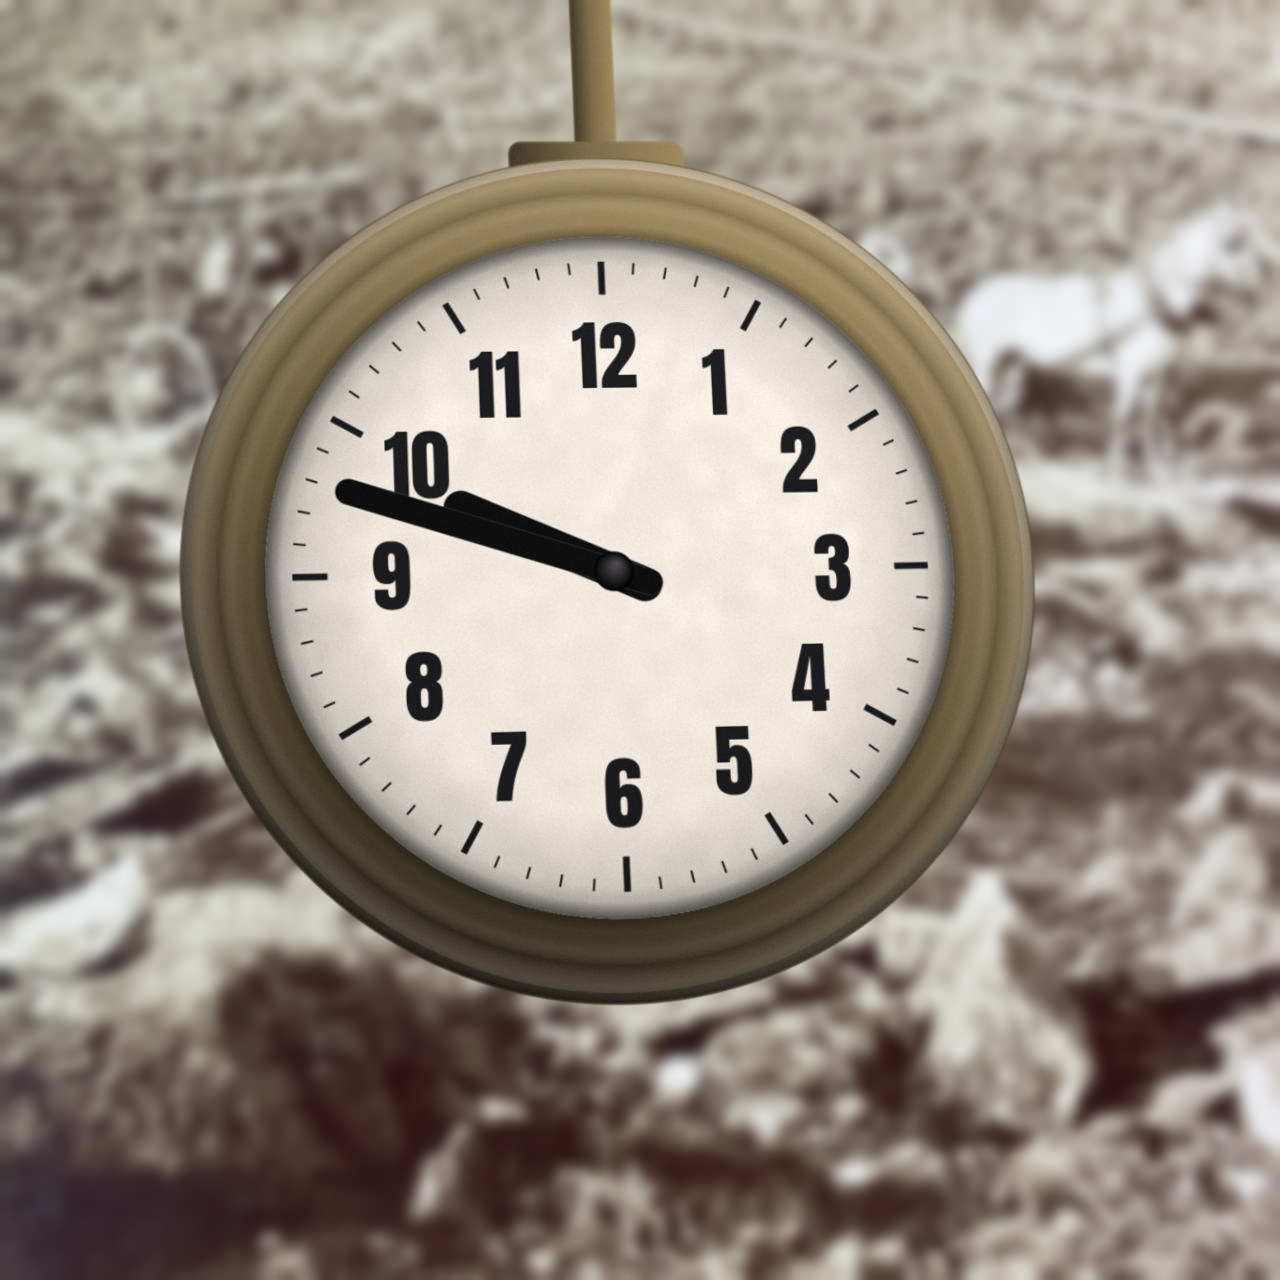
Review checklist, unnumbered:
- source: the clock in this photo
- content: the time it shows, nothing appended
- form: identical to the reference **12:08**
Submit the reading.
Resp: **9:48**
